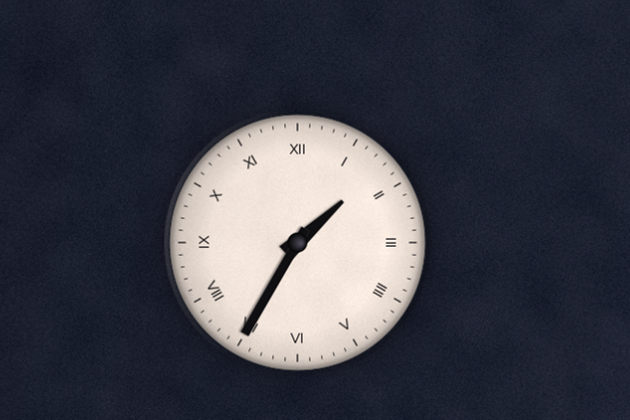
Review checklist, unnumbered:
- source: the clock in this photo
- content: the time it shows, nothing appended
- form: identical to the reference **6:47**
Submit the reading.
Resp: **1:35**
